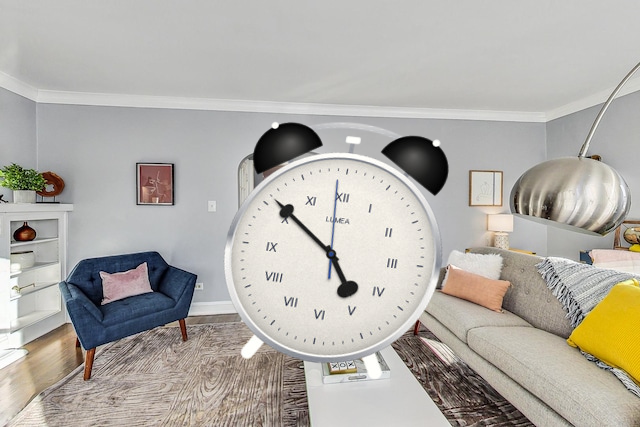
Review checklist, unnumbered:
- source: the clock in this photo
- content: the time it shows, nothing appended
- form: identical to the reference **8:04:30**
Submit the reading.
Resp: **4:50:59**
